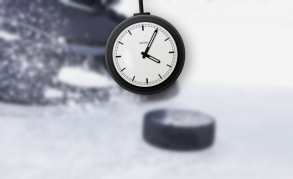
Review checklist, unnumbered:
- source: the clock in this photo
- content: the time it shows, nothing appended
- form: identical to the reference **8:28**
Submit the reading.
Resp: **4:05**
